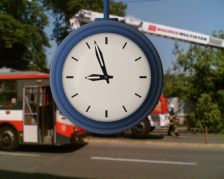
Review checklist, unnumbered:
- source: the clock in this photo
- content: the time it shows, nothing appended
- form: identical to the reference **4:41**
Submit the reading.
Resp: **8:57**
